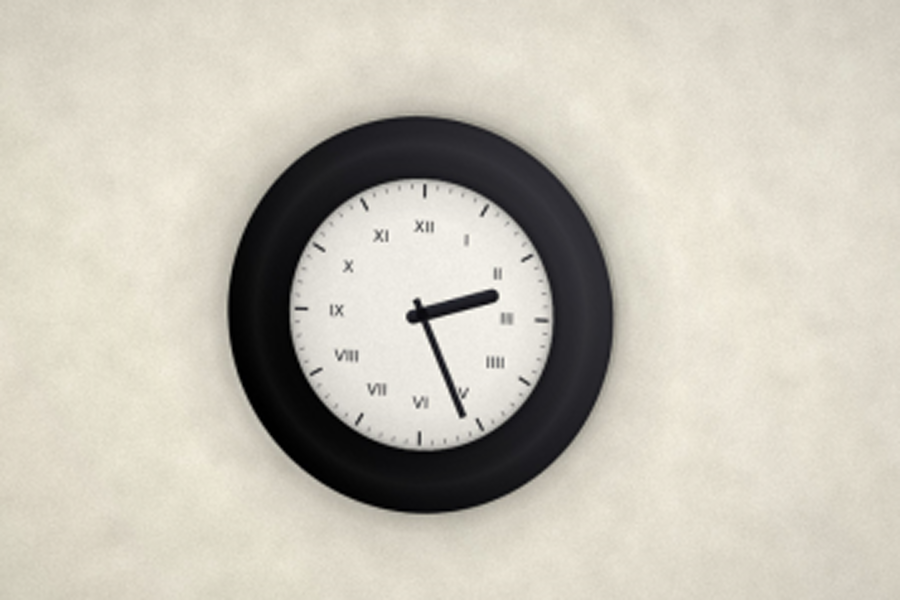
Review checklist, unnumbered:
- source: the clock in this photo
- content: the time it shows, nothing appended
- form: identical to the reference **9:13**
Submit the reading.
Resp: **2:26**
